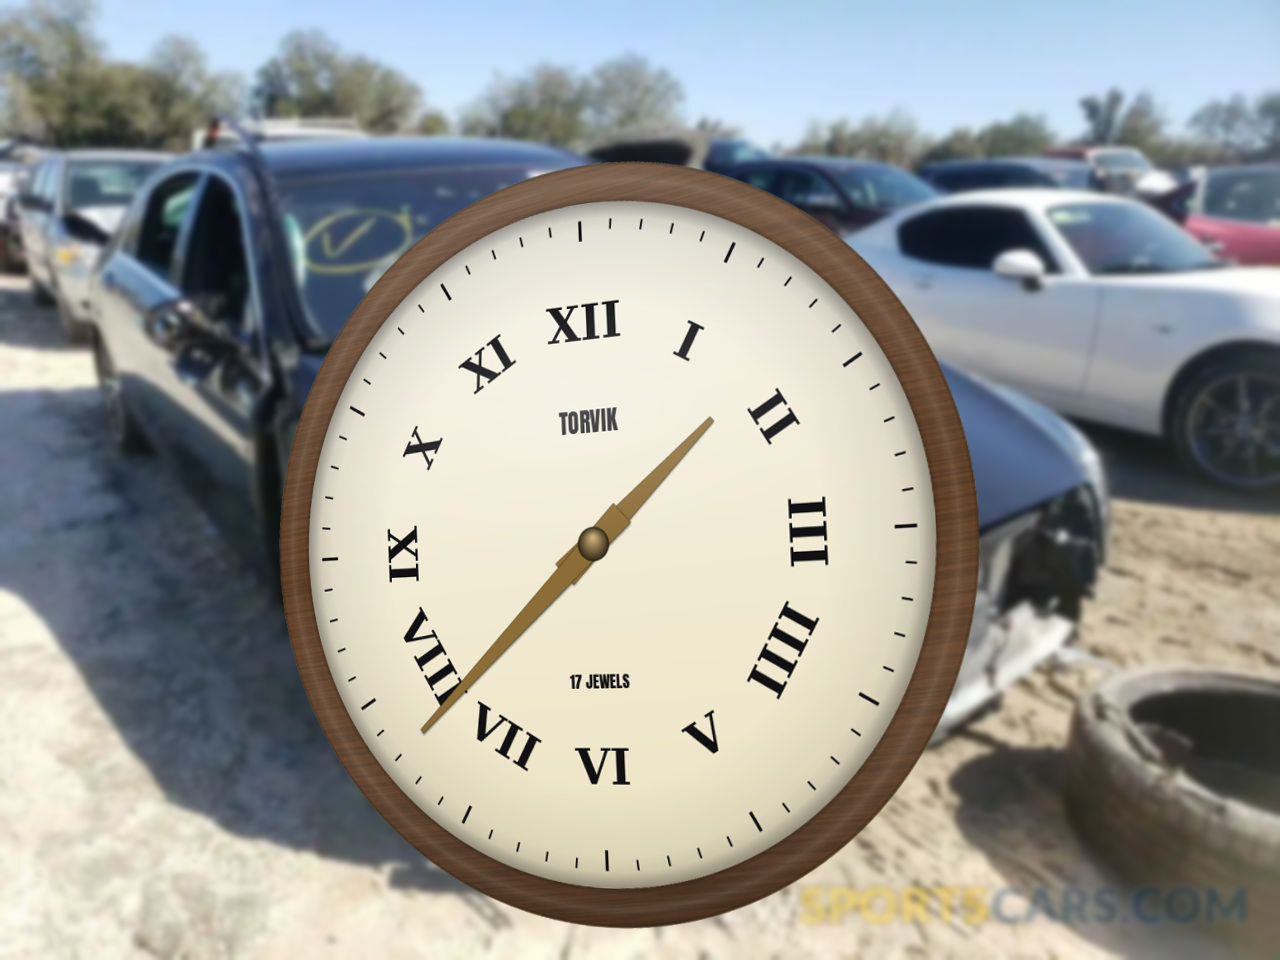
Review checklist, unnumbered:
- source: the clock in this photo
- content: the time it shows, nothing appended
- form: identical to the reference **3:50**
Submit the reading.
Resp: **1:38**
